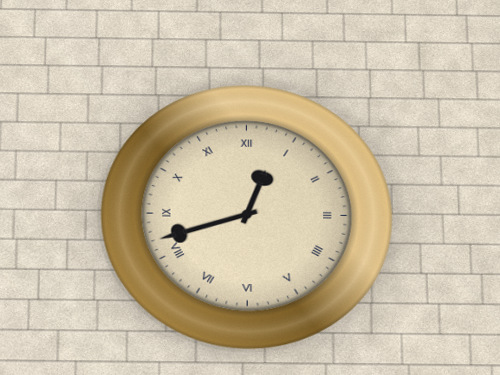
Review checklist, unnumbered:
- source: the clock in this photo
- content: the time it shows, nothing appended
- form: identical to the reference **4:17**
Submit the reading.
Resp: **12:42**
